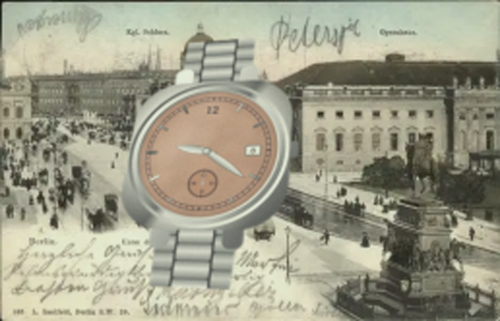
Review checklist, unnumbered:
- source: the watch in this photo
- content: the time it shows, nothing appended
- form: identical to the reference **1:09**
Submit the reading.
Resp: **9:21**
